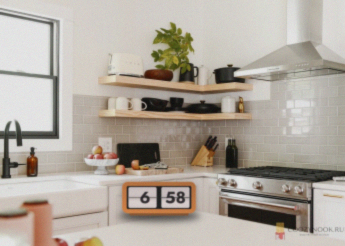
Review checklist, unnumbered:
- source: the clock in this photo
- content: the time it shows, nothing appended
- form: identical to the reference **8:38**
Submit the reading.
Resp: **6:58**
